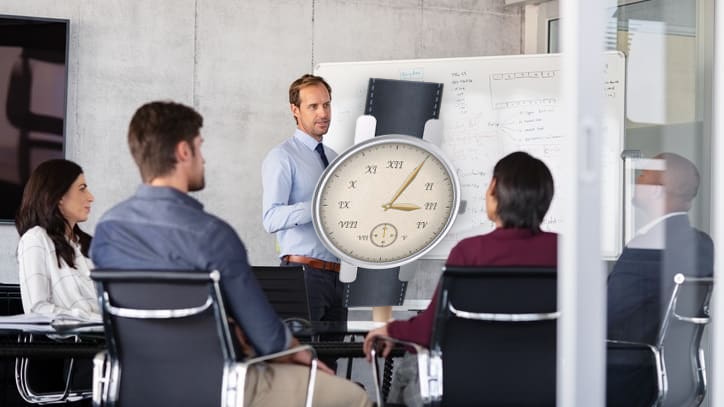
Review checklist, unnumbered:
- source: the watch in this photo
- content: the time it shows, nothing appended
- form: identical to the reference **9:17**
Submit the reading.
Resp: **3:05**
